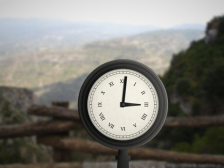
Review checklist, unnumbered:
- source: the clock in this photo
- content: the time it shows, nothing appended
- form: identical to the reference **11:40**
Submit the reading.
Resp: **3:01**
